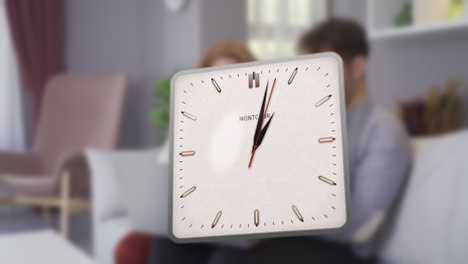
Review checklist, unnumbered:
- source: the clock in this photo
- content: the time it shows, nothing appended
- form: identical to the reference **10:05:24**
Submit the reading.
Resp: **1:02:03**
